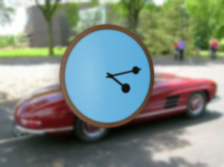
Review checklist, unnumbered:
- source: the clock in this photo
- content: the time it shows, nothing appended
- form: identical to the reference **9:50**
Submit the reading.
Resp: **4:13**
